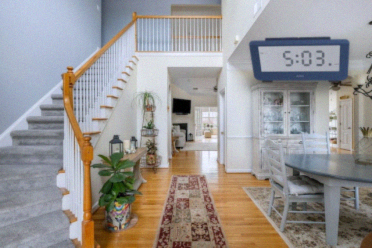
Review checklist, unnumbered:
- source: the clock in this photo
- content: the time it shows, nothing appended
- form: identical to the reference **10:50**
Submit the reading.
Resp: **5:03**
